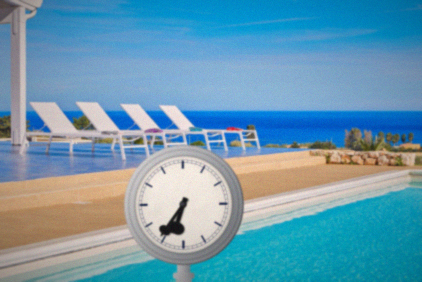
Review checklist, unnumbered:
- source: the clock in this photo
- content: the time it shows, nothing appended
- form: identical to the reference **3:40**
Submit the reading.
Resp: **6:36**
